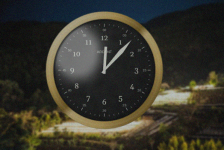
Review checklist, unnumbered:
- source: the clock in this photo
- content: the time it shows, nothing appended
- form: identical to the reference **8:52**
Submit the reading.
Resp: **12:07**
